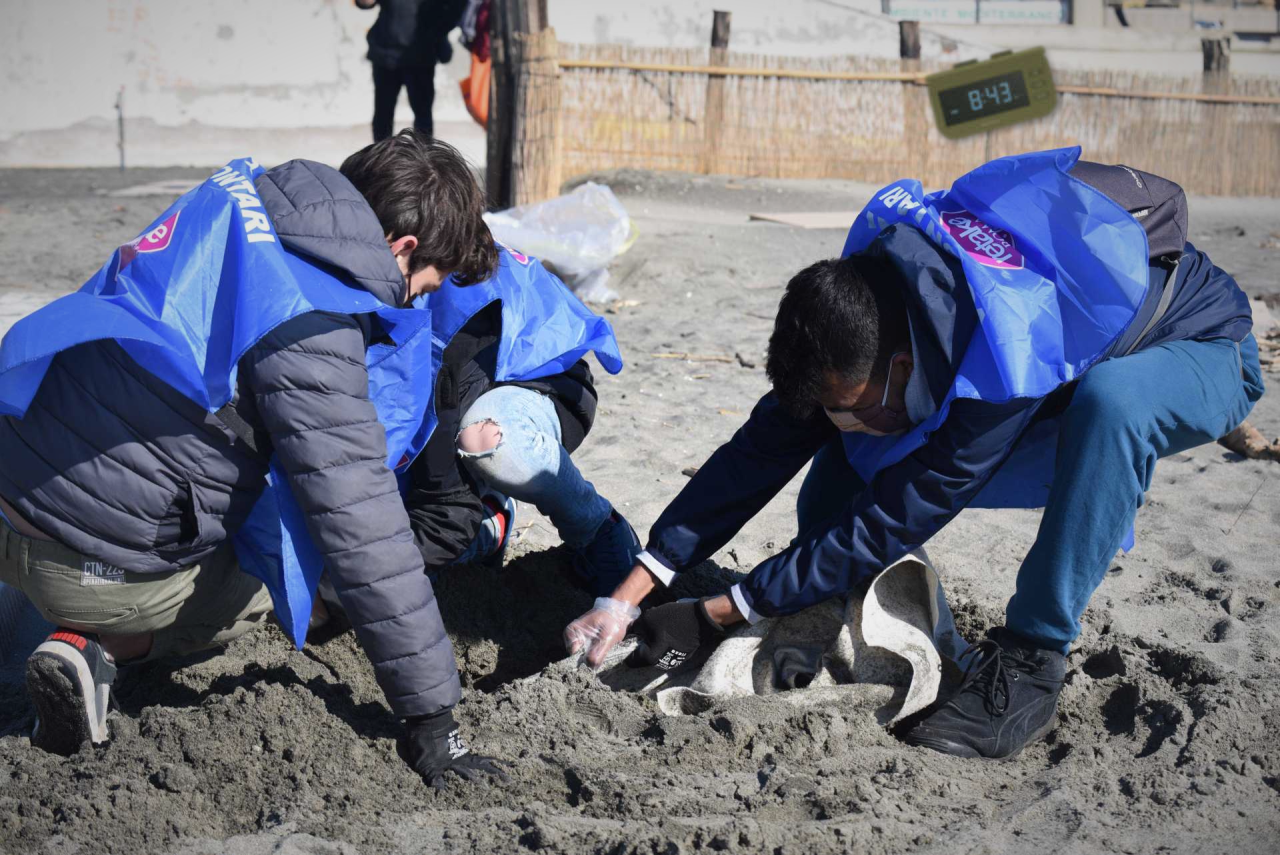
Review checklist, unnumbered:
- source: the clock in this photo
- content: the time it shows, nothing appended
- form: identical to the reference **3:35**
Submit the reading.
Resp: **8:43**
